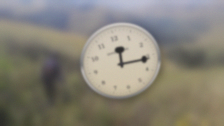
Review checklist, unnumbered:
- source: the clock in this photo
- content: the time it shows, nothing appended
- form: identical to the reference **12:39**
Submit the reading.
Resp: **12:16**
